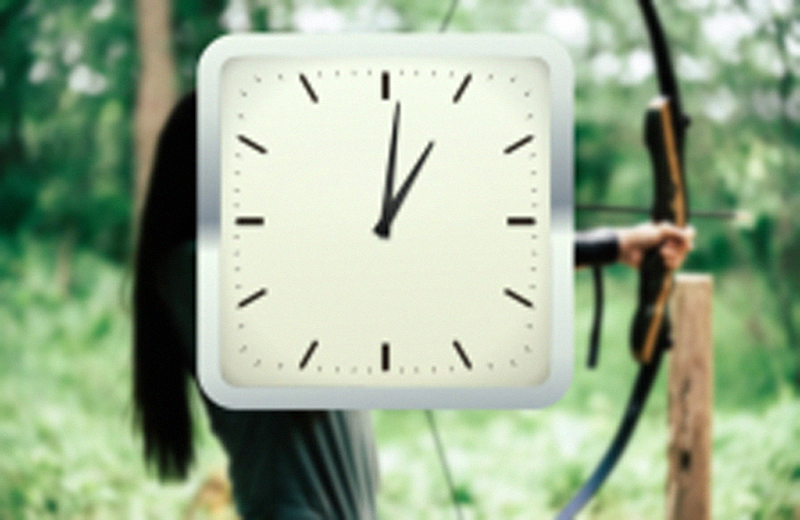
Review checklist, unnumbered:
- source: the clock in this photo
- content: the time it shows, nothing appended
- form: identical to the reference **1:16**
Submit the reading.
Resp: **1:01**
